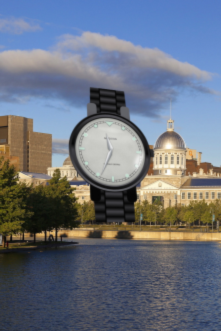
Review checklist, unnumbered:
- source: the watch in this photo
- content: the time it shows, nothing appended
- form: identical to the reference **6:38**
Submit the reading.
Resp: **11:34**
